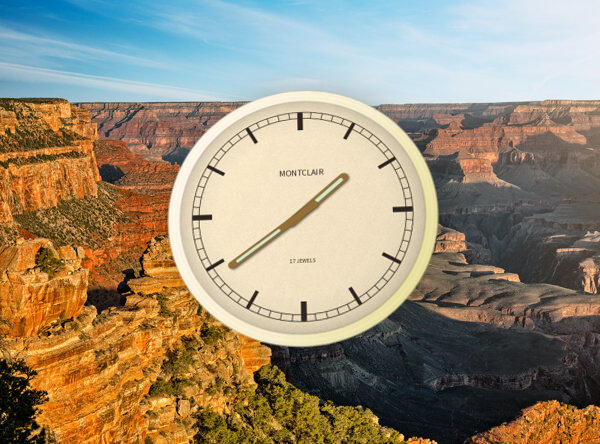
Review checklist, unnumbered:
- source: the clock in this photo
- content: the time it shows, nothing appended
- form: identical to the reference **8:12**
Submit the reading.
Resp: **1:39**
